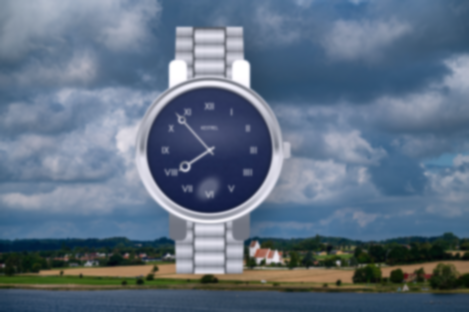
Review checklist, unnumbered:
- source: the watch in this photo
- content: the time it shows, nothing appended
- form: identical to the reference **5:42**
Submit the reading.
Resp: **7:53**
